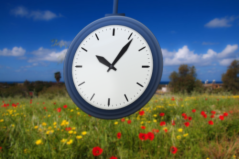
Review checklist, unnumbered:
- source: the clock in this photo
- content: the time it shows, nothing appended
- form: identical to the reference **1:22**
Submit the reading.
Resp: **10:06**
